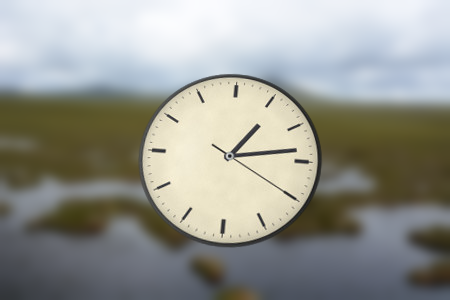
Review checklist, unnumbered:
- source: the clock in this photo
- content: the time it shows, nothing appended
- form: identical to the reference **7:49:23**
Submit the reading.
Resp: **1:13:20**
